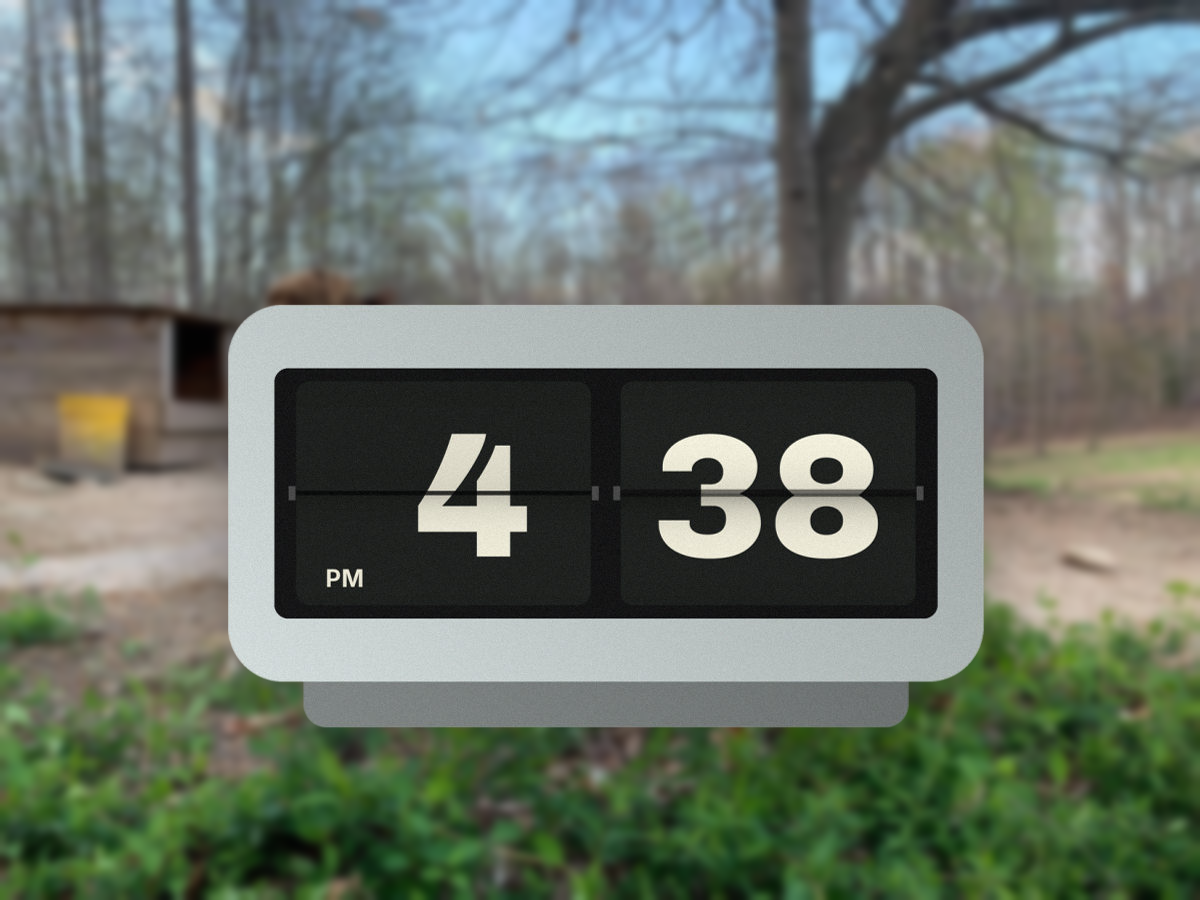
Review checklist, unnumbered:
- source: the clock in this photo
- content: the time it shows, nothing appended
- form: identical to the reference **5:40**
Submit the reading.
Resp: **4:38**
